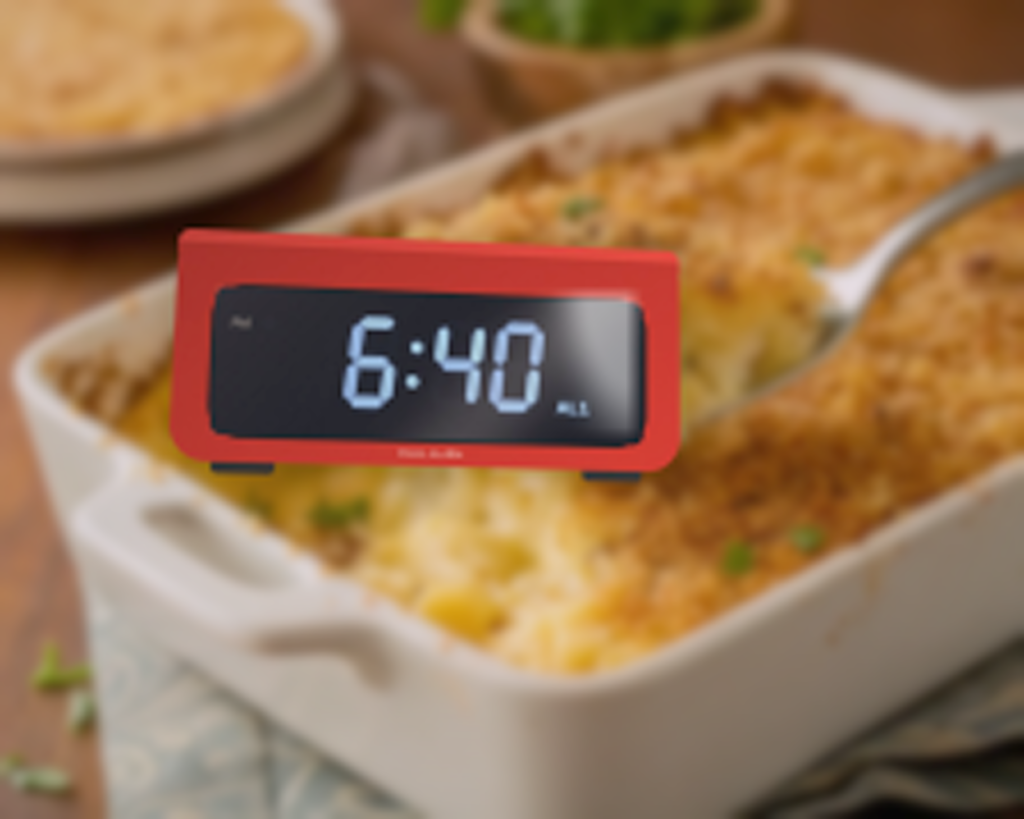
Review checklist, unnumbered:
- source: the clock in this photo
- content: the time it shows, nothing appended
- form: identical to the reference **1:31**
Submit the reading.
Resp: **6:40**
